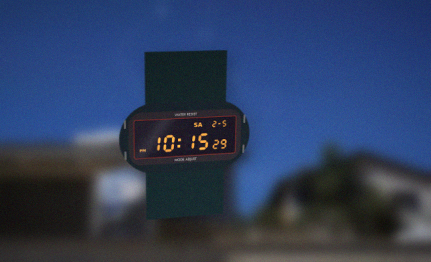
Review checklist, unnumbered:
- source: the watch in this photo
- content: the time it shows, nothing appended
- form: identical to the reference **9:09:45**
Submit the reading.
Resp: **10:15:29**
